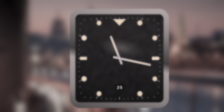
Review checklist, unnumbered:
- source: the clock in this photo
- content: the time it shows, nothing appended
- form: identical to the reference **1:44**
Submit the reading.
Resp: **11:17**
